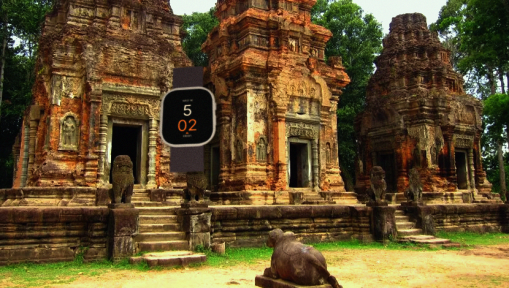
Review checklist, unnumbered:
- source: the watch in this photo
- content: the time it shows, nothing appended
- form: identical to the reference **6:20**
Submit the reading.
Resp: **5:02**
